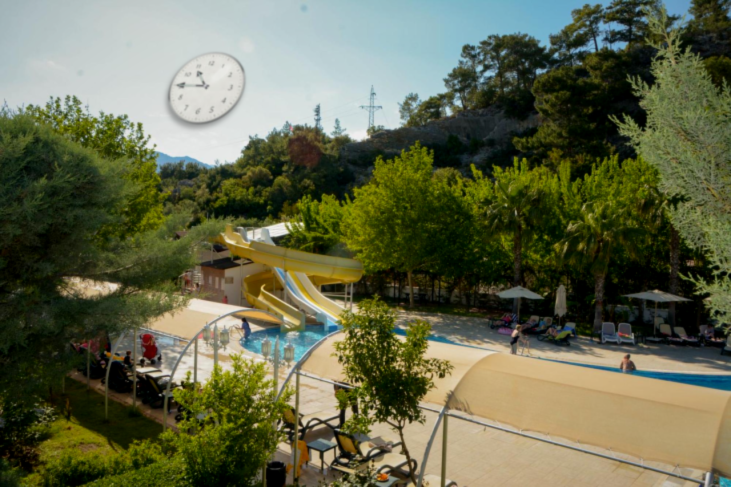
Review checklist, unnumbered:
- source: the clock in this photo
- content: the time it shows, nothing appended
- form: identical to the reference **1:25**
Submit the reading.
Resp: **10:45**
